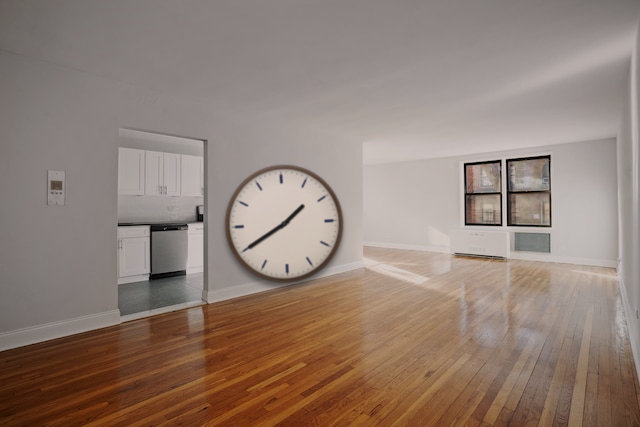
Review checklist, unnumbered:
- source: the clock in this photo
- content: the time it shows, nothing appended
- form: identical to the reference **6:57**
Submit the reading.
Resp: **1:40**
